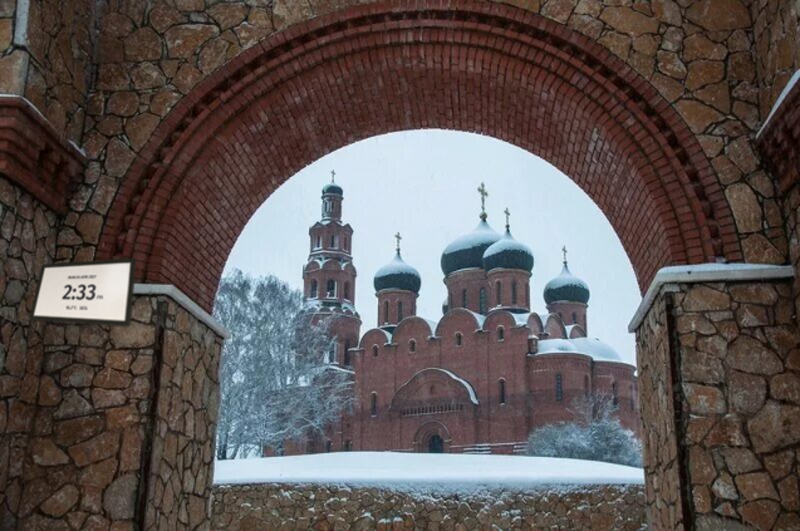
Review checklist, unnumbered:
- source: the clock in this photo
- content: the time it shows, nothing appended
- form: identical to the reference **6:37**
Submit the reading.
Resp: **2:33**
